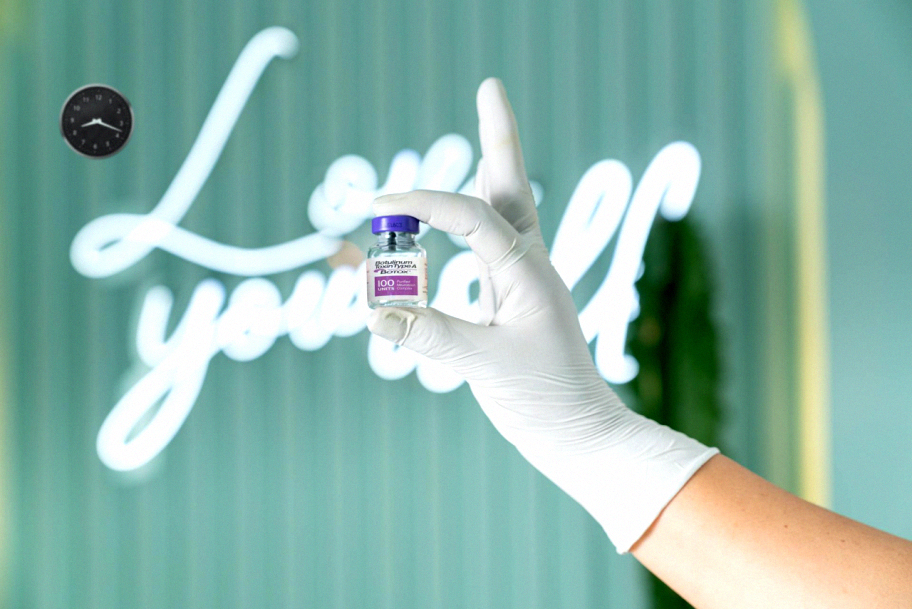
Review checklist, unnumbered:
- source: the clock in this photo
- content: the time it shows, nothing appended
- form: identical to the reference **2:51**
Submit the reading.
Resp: **8:18**
